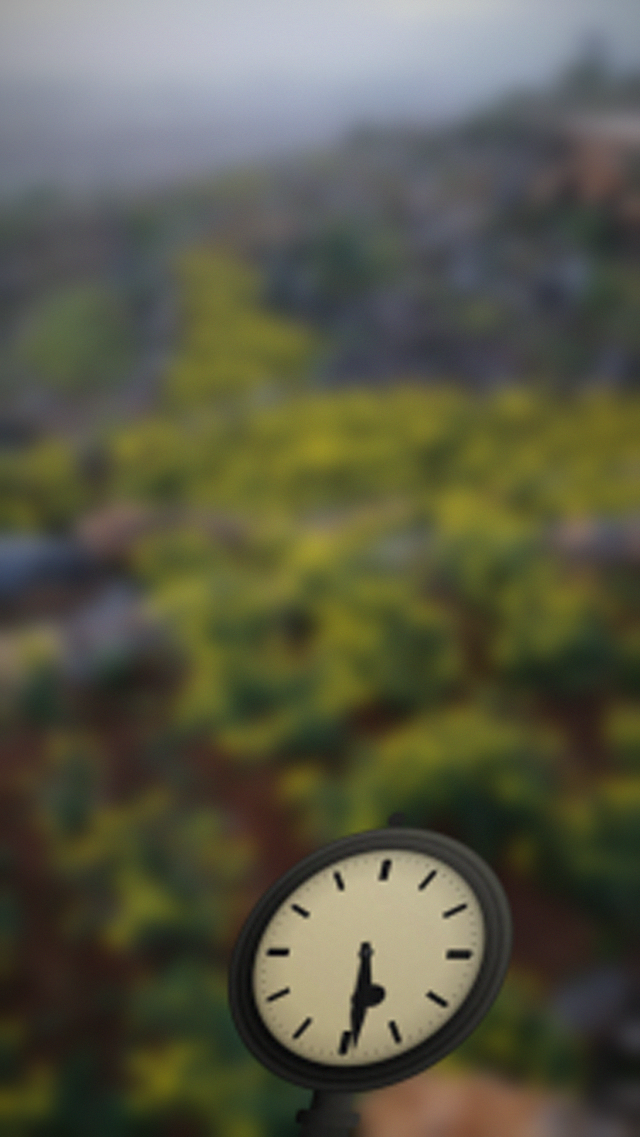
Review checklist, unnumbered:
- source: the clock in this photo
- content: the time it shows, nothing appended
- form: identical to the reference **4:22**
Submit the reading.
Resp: **5:29**
